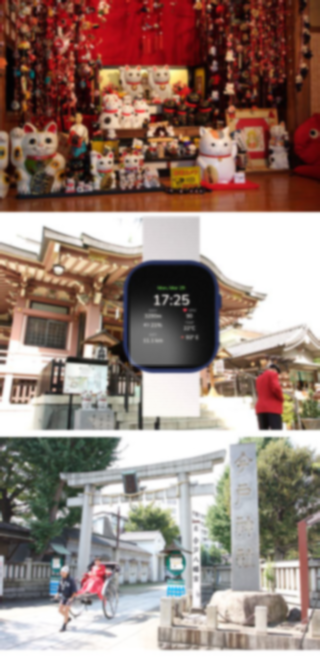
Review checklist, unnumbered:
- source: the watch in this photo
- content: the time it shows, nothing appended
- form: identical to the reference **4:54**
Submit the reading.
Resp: **17:25**
